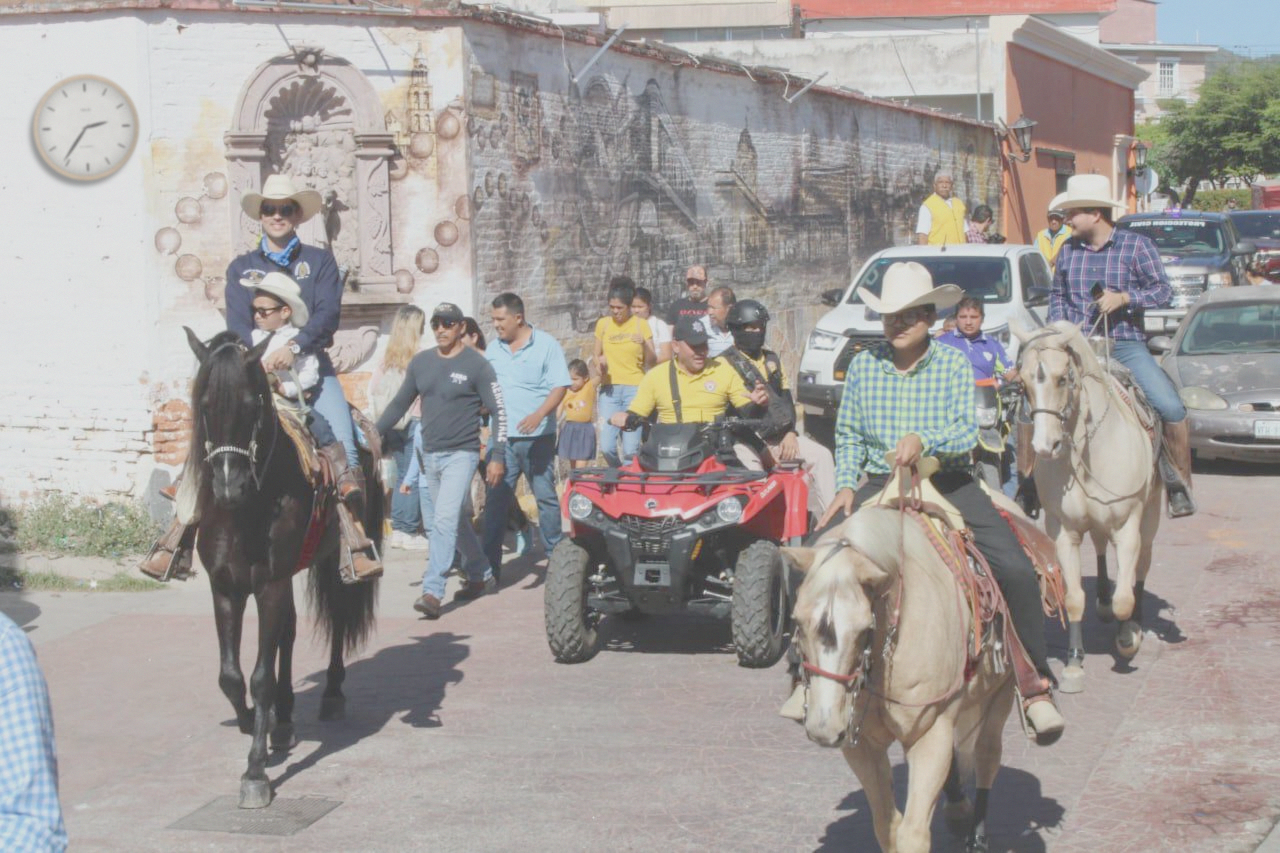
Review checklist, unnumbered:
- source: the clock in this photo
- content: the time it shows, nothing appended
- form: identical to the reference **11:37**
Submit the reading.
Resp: **2:36**
